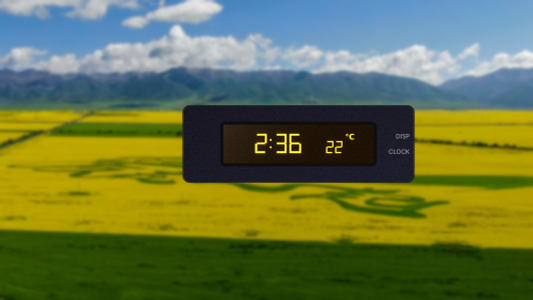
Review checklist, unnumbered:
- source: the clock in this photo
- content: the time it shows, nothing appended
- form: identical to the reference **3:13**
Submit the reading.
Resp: **2:36**
